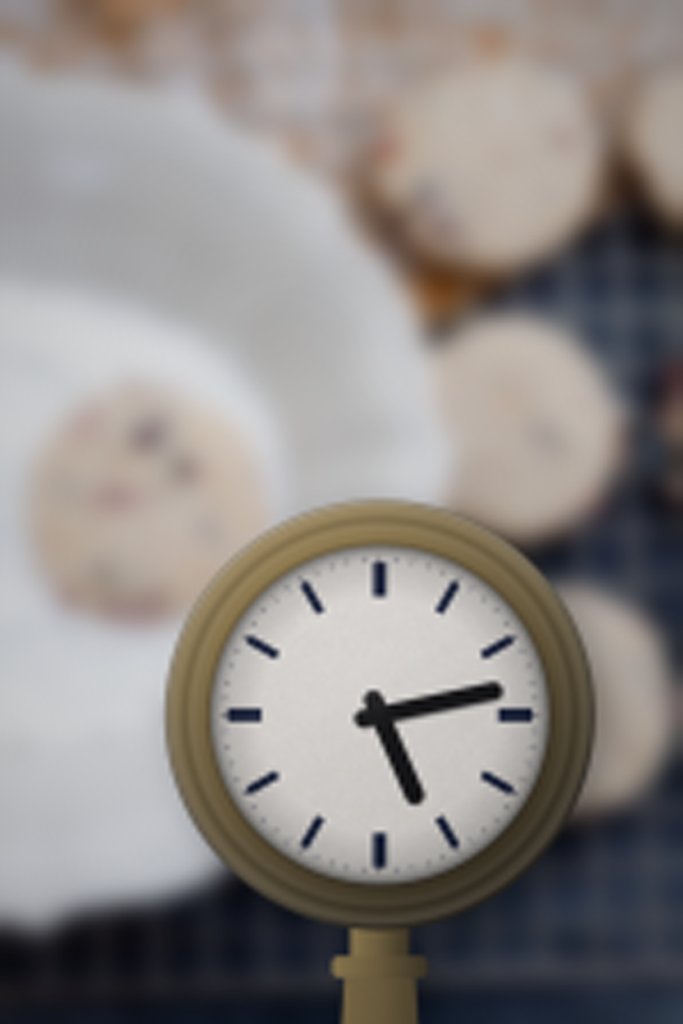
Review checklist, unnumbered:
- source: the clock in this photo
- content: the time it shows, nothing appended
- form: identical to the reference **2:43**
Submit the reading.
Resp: **5:13**
